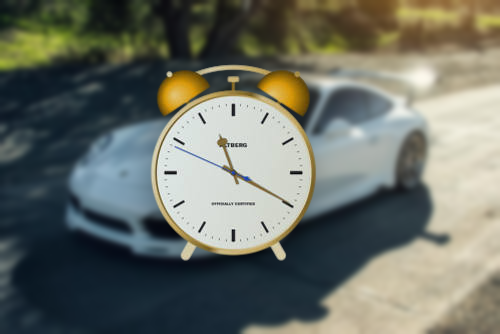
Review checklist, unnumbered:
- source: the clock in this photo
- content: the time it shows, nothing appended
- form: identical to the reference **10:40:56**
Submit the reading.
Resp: **11:19:49**
